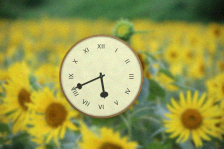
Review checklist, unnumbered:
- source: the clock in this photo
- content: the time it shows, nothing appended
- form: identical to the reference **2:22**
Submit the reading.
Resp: **5:41**
